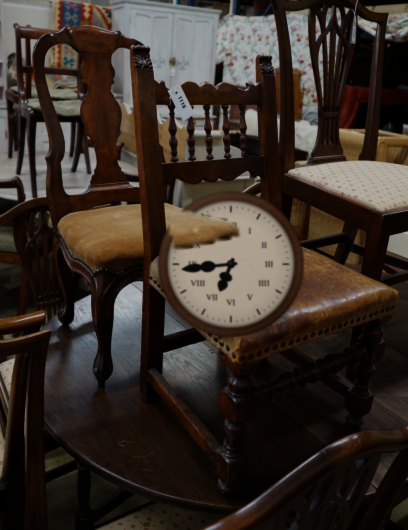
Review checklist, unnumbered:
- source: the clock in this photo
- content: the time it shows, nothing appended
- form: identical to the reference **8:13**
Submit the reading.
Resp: **6:44**
